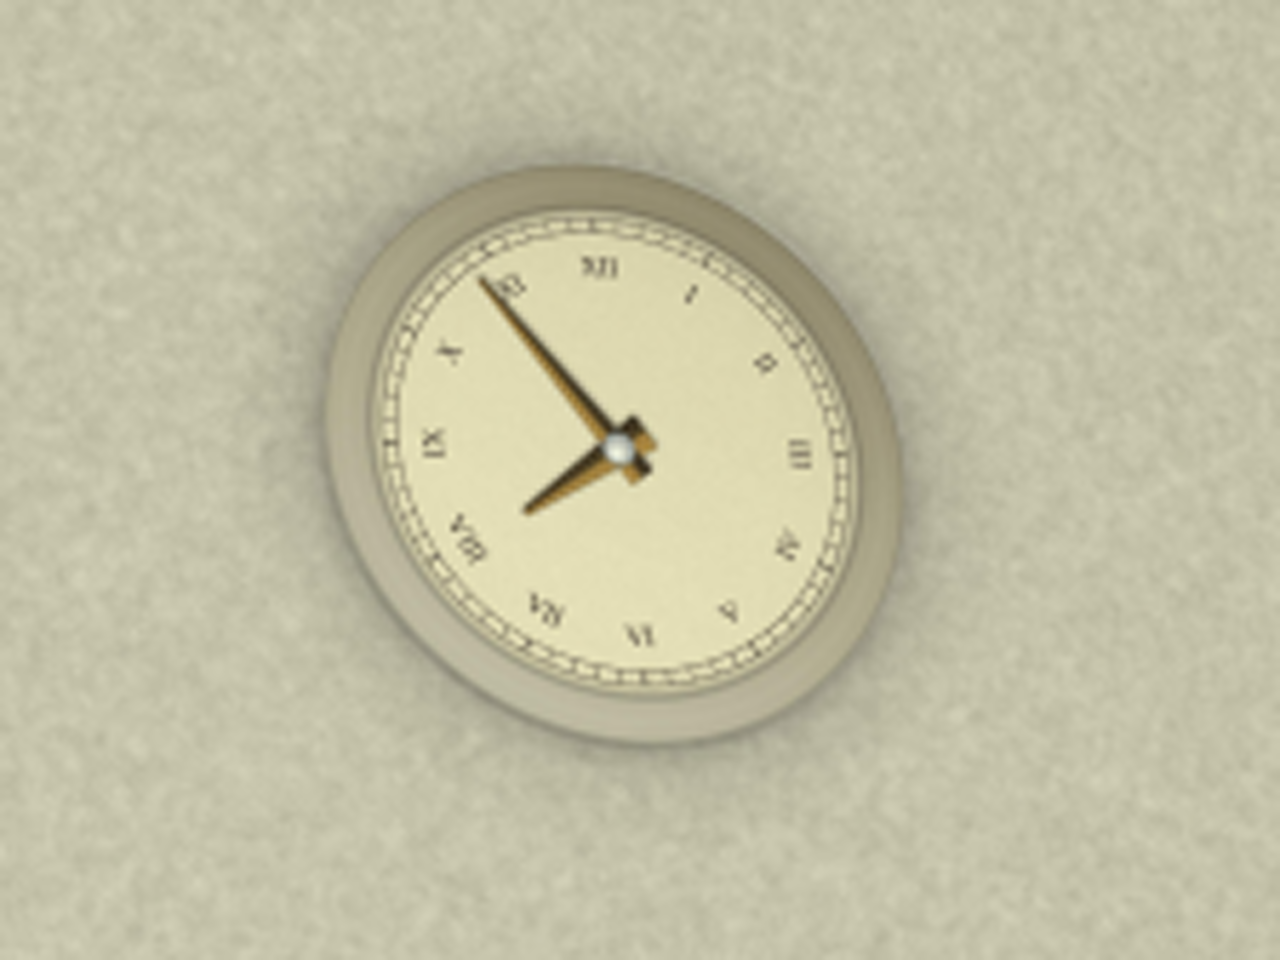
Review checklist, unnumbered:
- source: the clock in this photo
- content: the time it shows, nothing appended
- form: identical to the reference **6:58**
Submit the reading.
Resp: **7:54**
